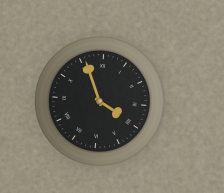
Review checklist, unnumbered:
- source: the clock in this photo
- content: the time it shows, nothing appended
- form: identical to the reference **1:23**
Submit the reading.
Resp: **3:56**
